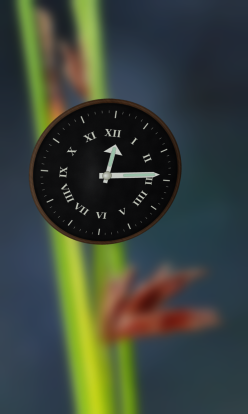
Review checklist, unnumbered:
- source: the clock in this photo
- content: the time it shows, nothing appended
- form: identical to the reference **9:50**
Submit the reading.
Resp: **12:14**
